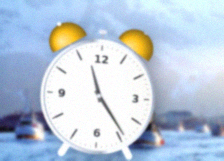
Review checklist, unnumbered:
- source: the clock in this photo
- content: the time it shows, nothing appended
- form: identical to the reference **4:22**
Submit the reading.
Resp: **11:24**
